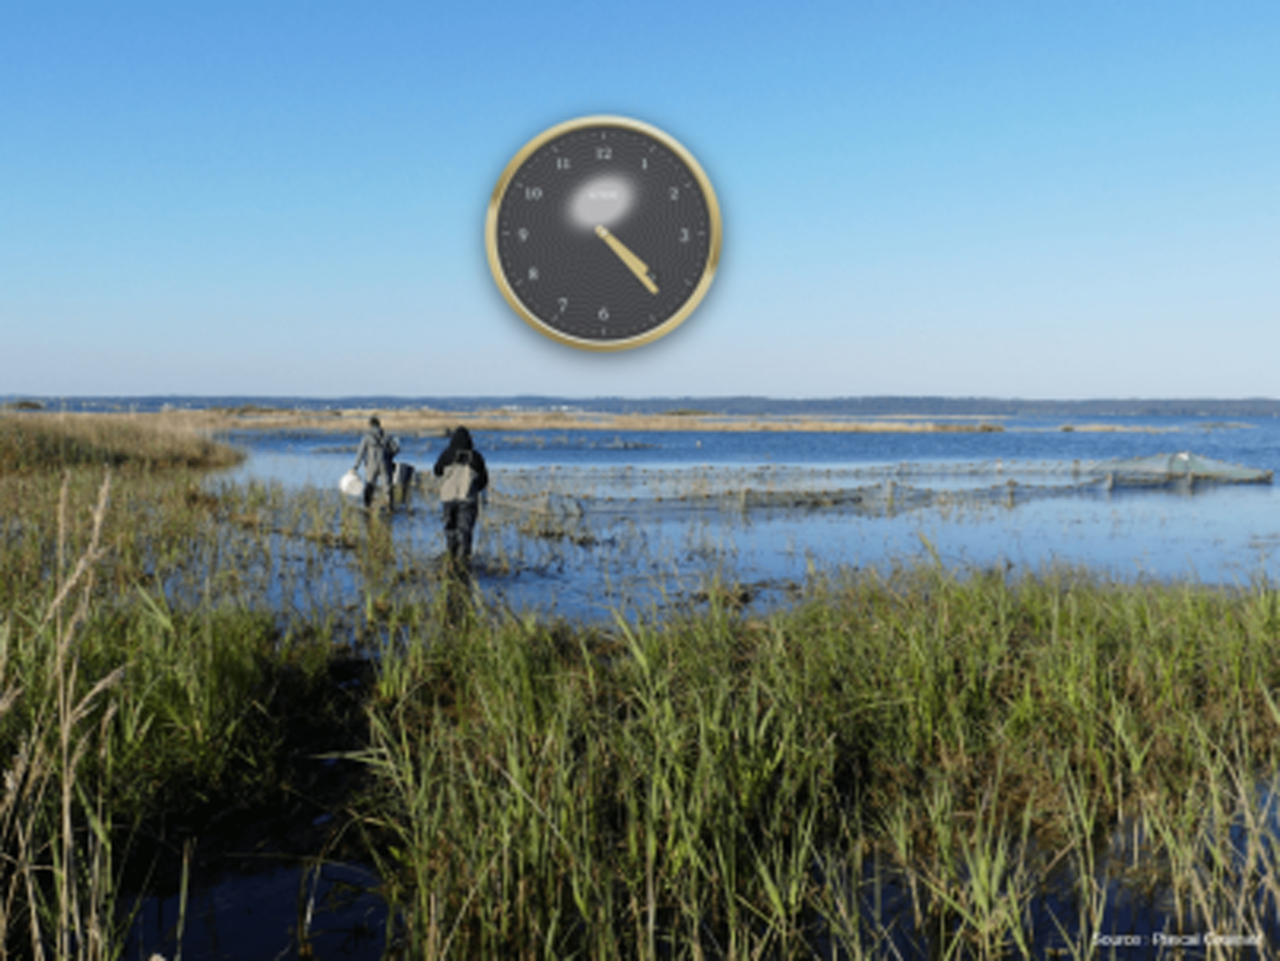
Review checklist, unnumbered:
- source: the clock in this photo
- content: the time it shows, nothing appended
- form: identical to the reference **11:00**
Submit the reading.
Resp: **4:23**
